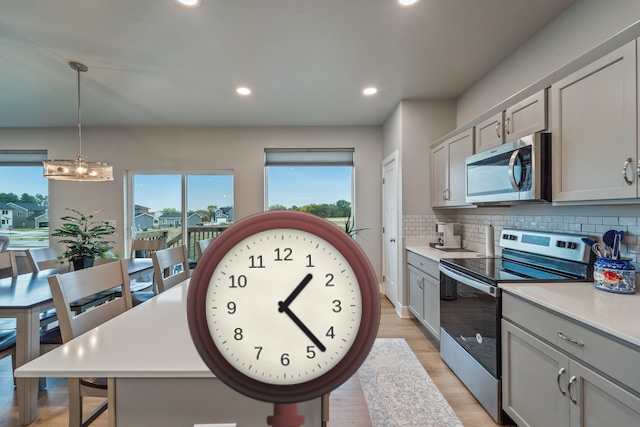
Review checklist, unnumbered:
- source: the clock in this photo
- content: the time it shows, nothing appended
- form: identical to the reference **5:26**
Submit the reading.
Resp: **1:23**
